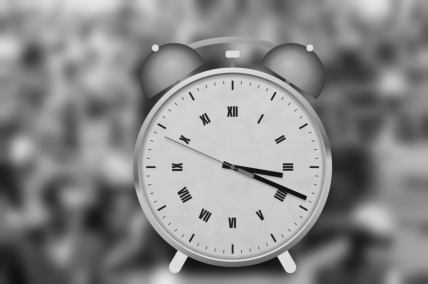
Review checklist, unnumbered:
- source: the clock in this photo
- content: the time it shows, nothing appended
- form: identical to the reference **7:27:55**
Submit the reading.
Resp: **3:18:49**
